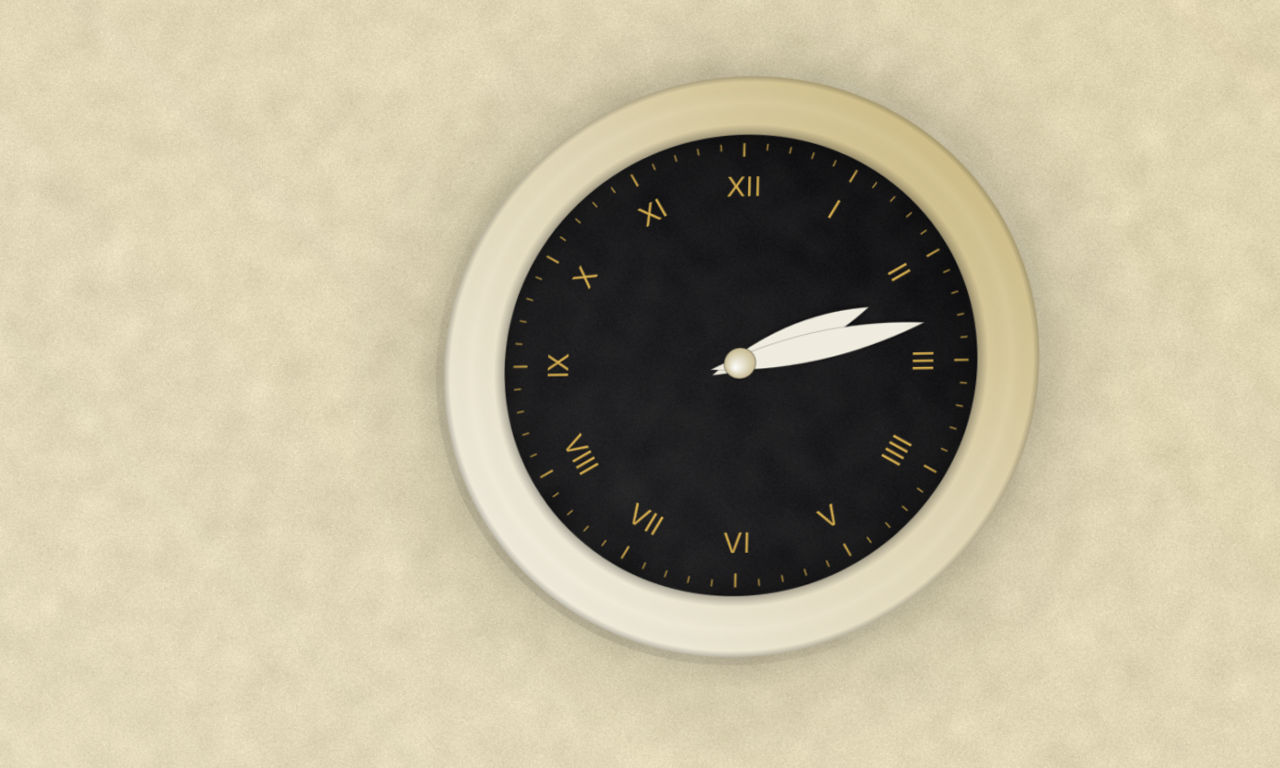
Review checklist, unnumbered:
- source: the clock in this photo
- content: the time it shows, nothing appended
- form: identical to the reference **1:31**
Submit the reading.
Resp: **2:13**
